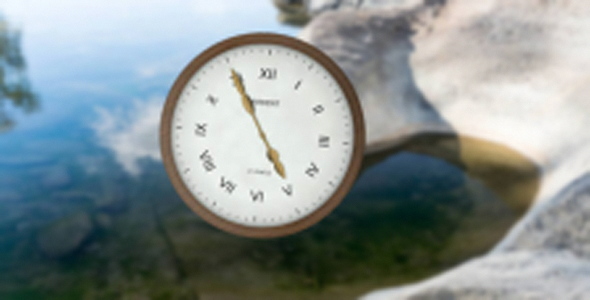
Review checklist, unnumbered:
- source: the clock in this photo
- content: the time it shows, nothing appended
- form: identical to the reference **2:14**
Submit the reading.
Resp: **4:55**
